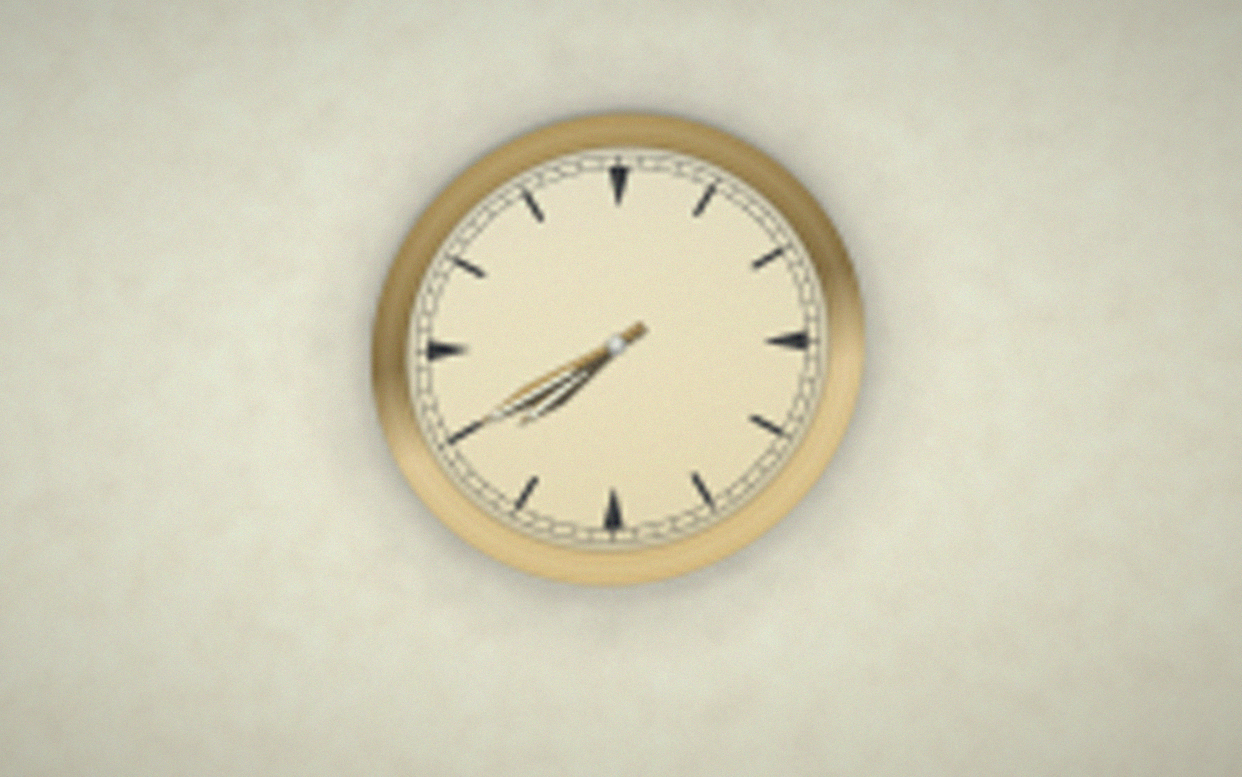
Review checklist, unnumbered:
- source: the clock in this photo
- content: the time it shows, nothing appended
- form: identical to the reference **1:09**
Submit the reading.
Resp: **7:40**
